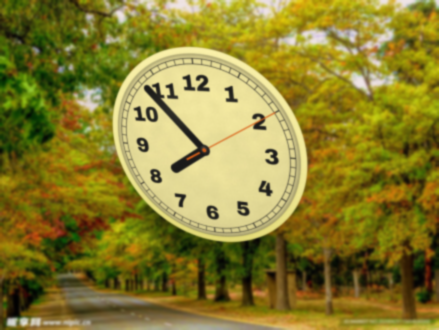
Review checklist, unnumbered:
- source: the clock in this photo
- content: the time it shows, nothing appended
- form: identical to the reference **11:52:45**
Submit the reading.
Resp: **7:53:10**
